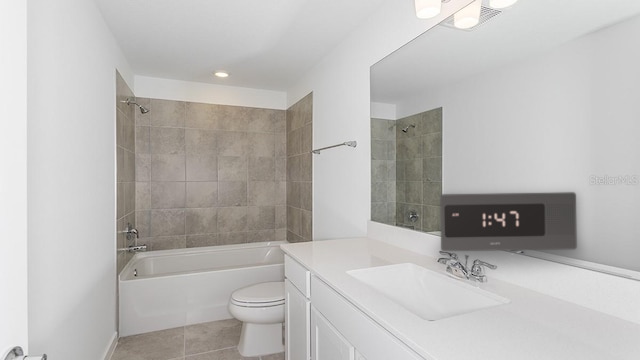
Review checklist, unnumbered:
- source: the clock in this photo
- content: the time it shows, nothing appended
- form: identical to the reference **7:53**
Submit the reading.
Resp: **1:47**
